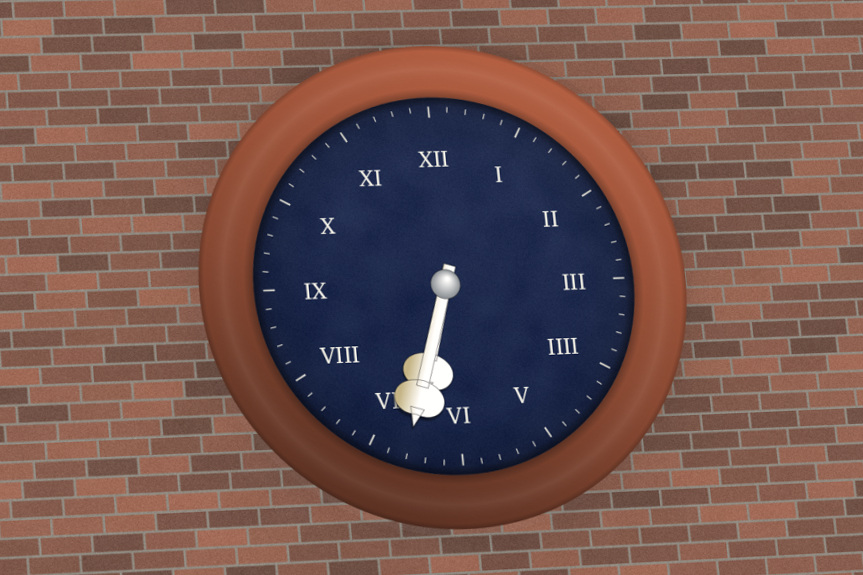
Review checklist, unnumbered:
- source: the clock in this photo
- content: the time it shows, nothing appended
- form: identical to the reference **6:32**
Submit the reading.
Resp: **6:33**
